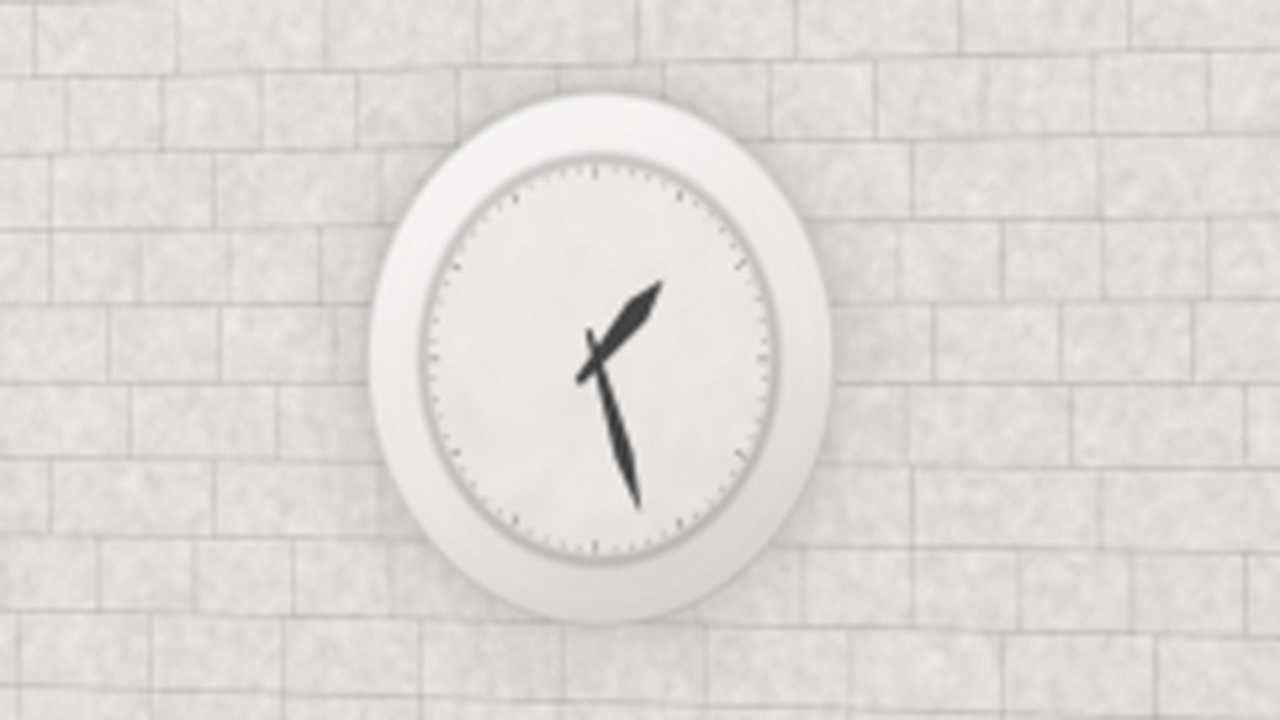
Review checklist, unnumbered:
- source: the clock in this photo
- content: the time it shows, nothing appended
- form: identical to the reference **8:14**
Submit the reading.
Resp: **1:27**
